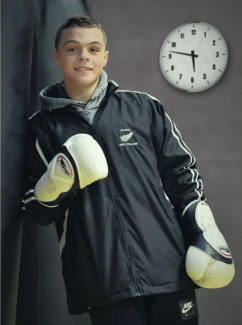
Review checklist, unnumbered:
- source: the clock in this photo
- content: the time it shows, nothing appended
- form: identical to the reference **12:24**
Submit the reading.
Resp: **5:47**
